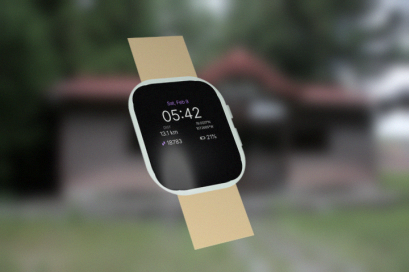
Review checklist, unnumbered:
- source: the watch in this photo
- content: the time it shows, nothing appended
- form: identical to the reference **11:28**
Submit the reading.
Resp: **5:42**
